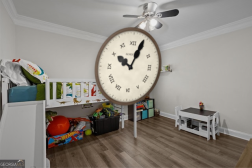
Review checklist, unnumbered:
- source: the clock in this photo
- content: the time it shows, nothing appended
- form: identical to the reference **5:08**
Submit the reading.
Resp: **10:04**
